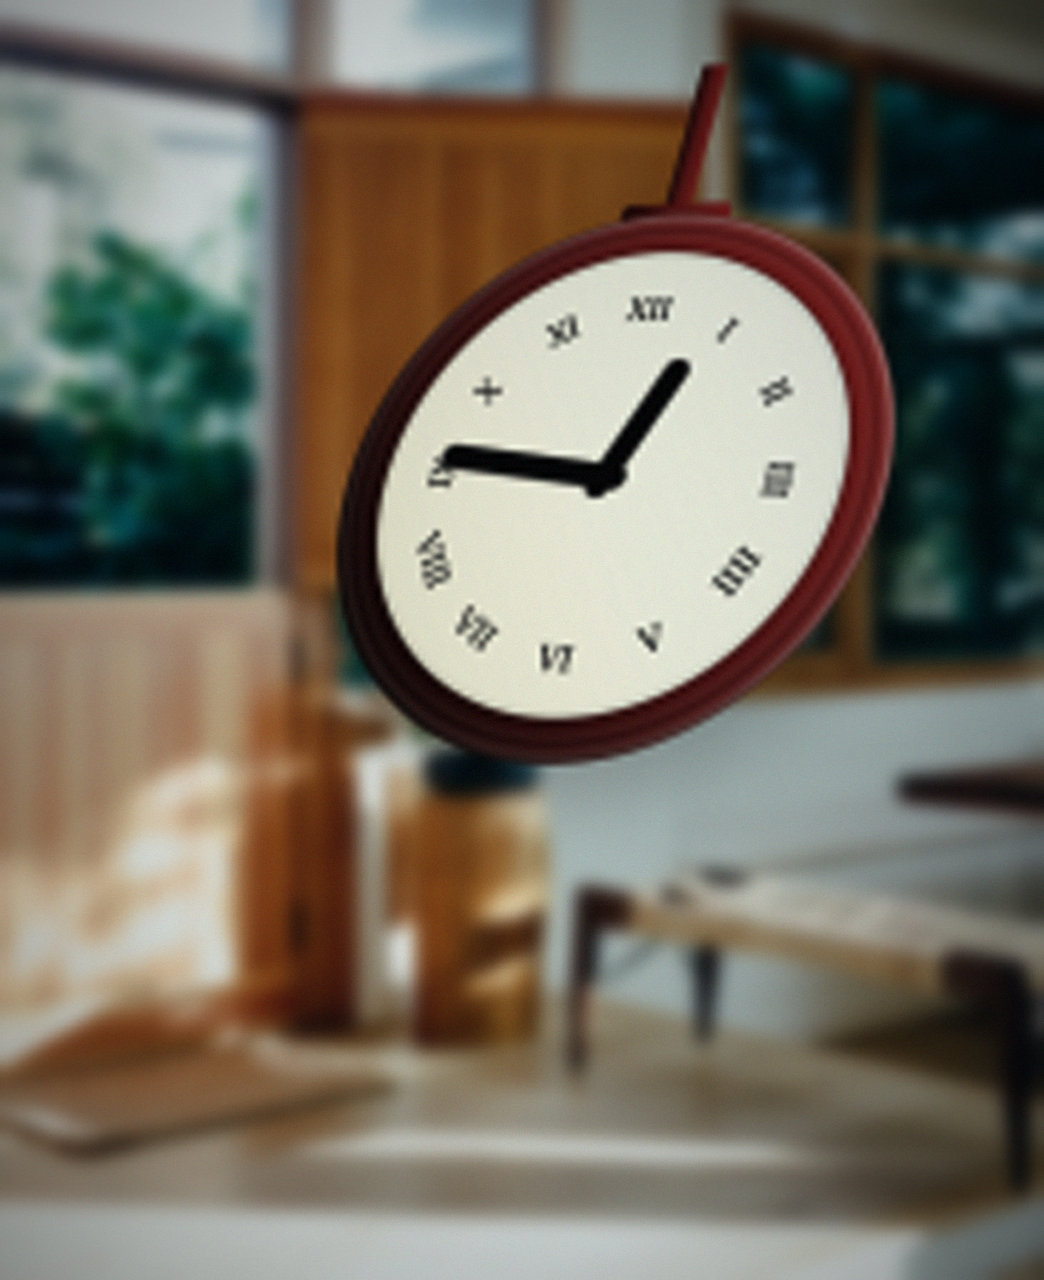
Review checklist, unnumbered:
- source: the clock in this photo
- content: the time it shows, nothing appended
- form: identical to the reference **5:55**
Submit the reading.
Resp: **12:46**
